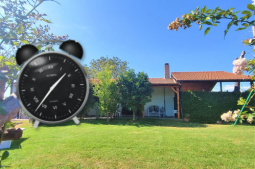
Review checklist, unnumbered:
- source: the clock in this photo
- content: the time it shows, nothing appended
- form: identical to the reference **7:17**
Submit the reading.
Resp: **1:37**
